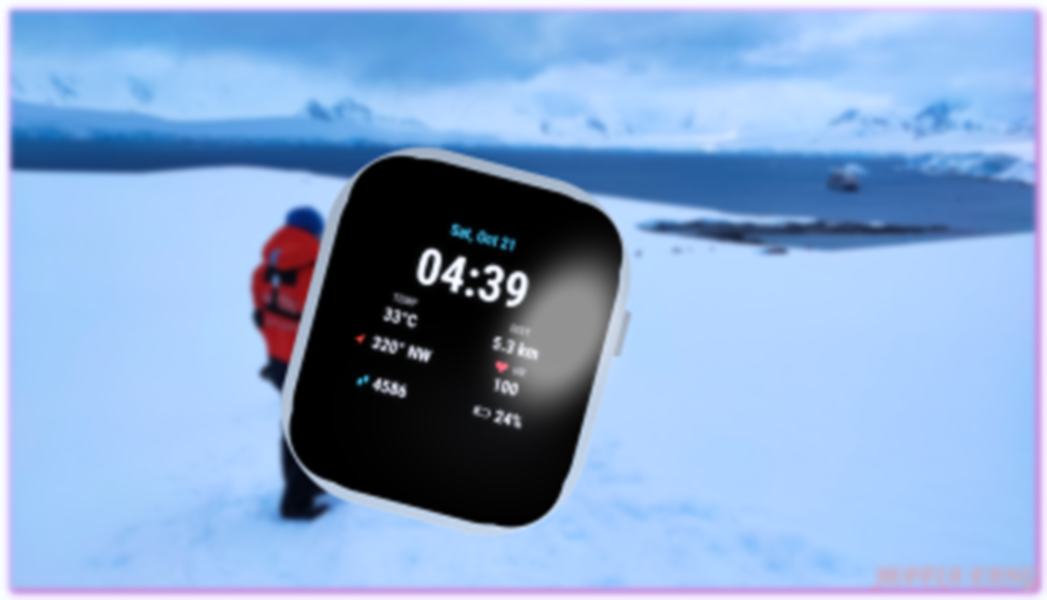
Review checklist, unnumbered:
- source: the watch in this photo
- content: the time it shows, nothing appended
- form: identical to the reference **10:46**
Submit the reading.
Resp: **4:39**
